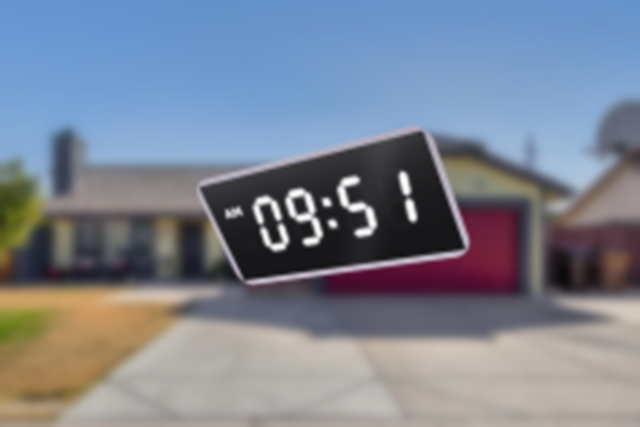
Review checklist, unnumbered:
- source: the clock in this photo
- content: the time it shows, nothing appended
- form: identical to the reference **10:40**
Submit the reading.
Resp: **9:51**
